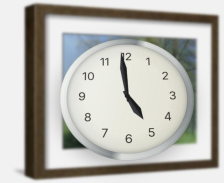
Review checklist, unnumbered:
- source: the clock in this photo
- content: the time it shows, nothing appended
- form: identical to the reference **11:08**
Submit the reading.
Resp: **4:59**
